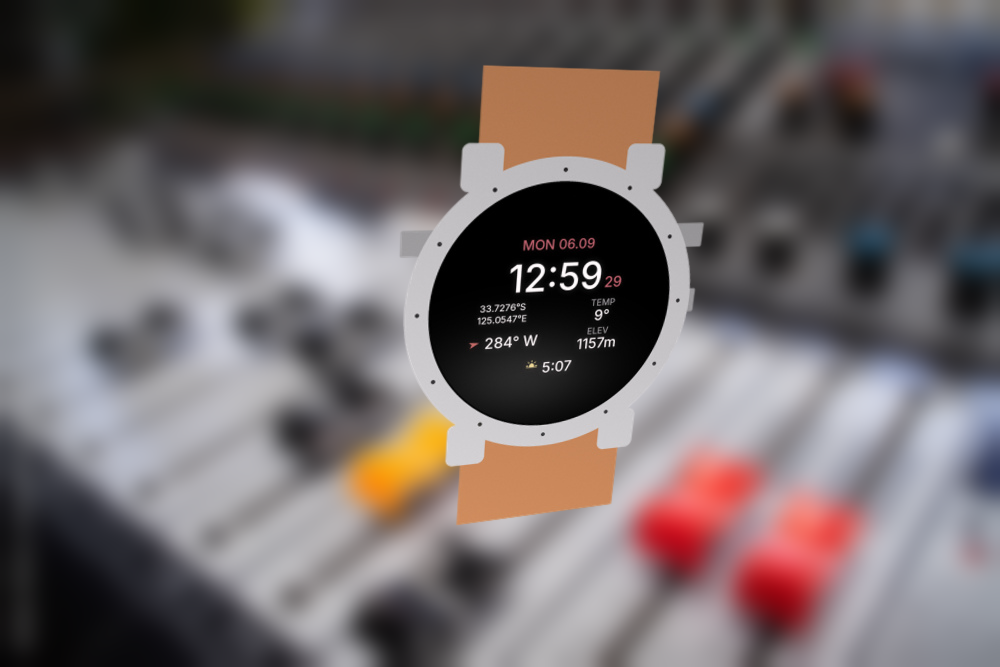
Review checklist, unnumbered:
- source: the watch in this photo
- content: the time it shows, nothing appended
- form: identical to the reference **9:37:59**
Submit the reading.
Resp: **12:59:29**
